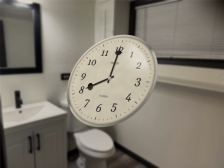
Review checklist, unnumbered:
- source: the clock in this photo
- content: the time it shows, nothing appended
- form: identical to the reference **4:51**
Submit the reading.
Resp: **8:00**
